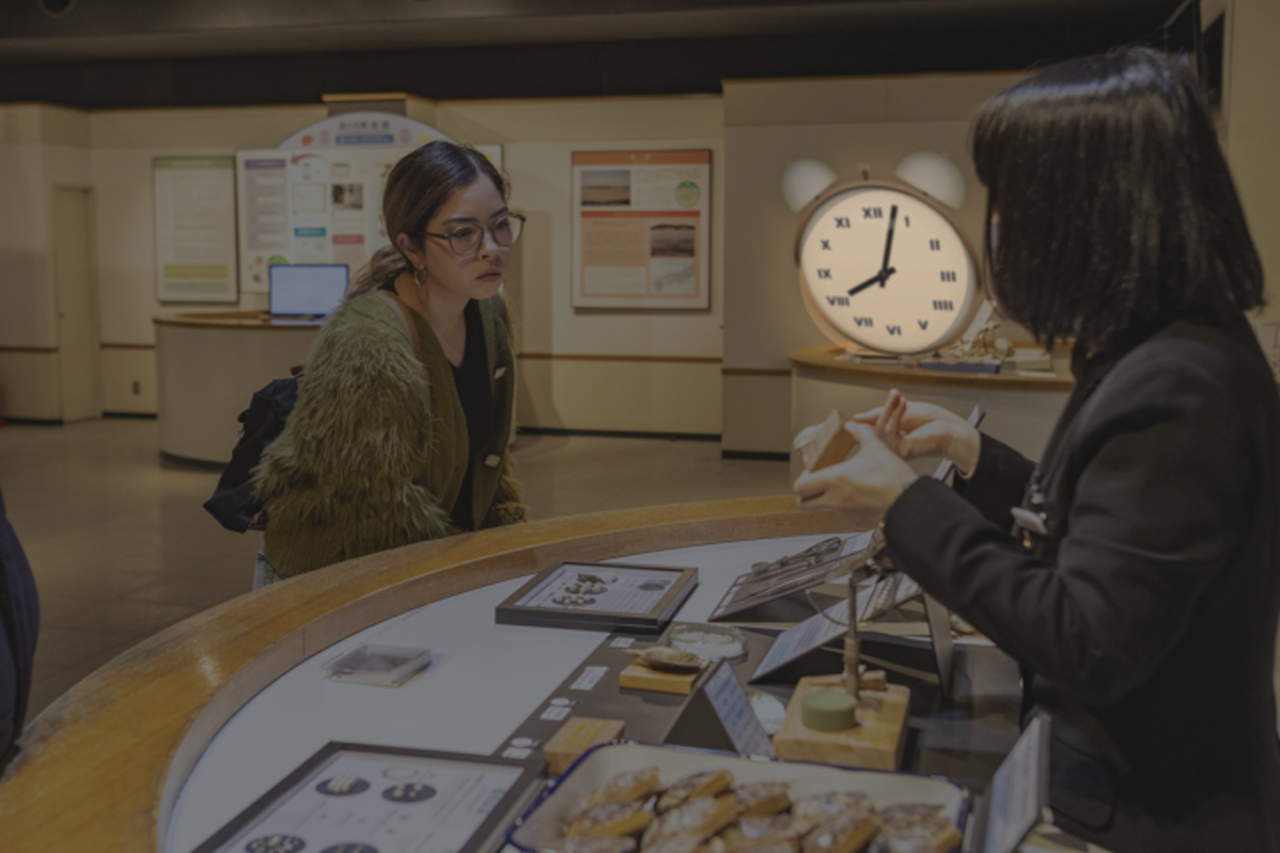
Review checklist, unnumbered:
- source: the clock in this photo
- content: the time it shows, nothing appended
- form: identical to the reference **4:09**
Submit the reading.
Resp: **8:03**
